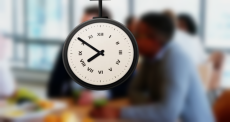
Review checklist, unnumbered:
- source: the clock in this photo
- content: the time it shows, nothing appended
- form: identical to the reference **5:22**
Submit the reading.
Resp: **7:51**
